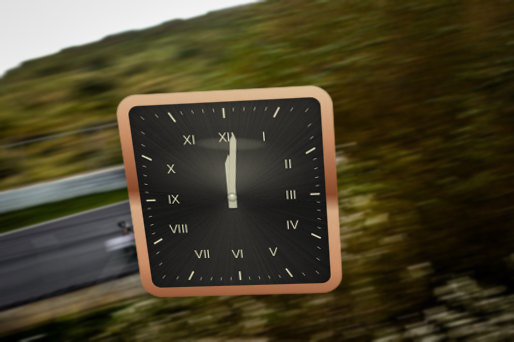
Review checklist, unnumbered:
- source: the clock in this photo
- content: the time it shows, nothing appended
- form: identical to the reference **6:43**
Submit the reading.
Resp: **12:01**
